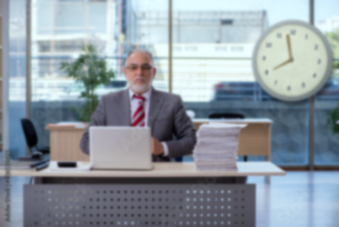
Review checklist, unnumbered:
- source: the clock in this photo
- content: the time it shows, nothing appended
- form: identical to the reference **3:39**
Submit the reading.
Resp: **7:58**
